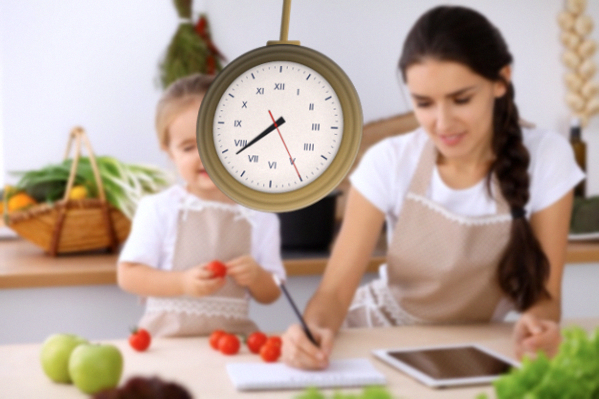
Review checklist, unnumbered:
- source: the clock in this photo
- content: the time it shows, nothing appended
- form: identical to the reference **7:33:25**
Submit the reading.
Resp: **7:38:25**
